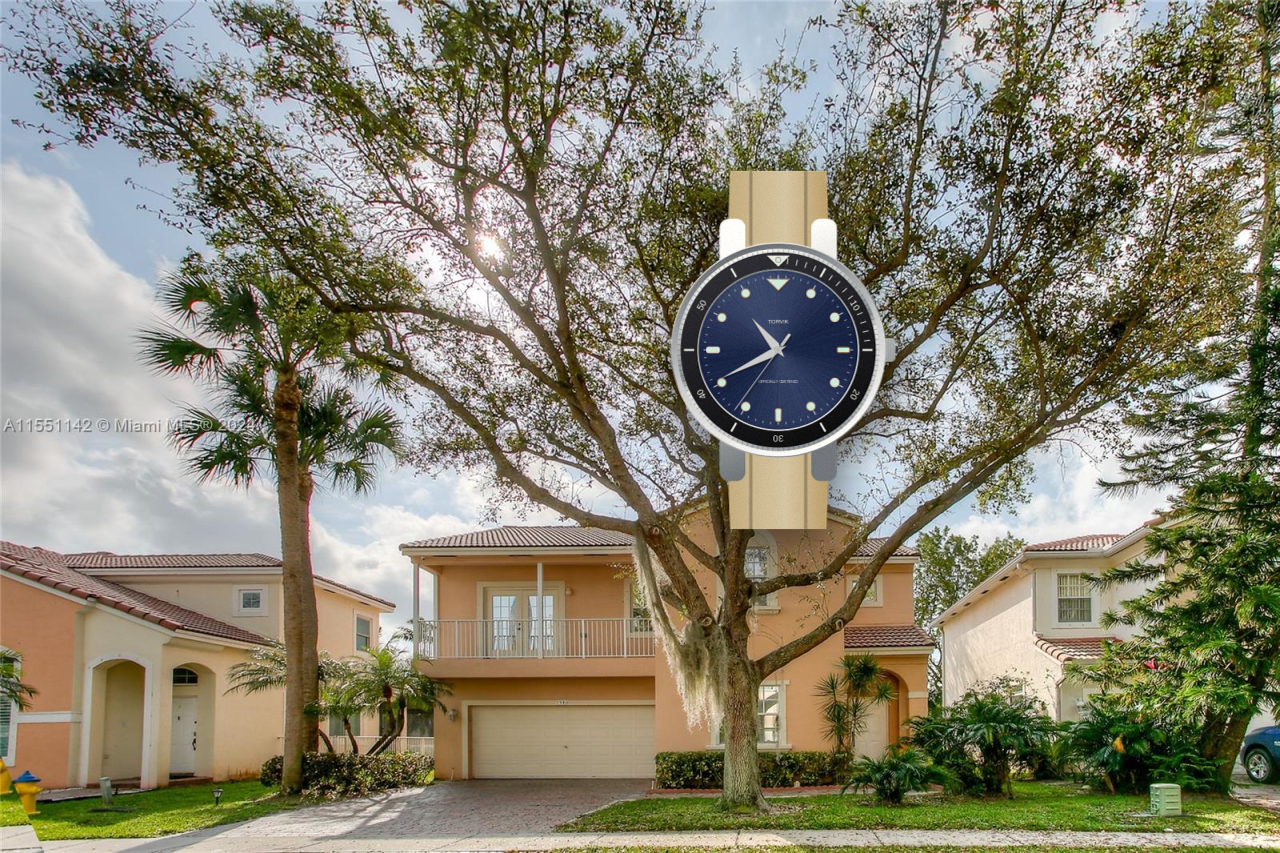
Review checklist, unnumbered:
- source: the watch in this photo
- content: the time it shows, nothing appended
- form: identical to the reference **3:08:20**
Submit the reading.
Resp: **10:40:36**
